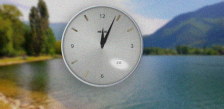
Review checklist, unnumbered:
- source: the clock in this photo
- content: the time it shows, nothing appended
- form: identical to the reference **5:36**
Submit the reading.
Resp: **12:04**
